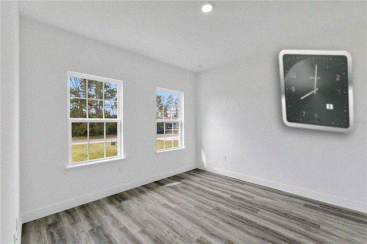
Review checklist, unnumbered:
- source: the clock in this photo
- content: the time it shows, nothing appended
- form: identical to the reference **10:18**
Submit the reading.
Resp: **8:01**
